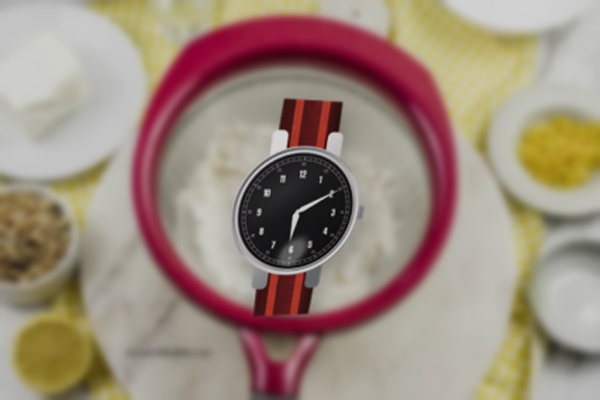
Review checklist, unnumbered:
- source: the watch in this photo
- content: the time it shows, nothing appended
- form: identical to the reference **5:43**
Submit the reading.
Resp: **6:10**
